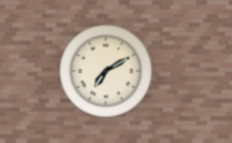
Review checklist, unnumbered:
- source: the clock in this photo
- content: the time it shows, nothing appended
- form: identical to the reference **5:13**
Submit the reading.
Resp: **7:10**
